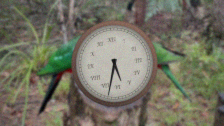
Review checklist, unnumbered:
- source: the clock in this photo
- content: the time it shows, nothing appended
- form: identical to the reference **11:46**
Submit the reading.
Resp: **5:33**
